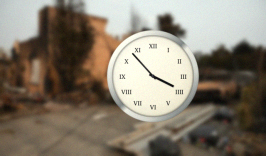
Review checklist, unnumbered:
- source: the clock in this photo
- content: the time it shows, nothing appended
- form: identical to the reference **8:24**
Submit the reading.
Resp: **3:53**
